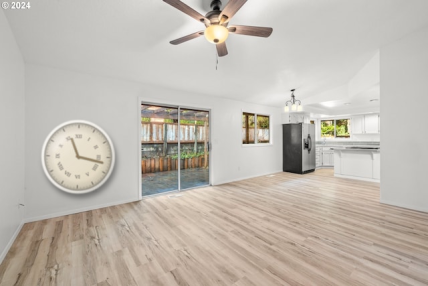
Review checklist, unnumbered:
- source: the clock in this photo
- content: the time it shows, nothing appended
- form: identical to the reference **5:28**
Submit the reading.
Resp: **11:17**
